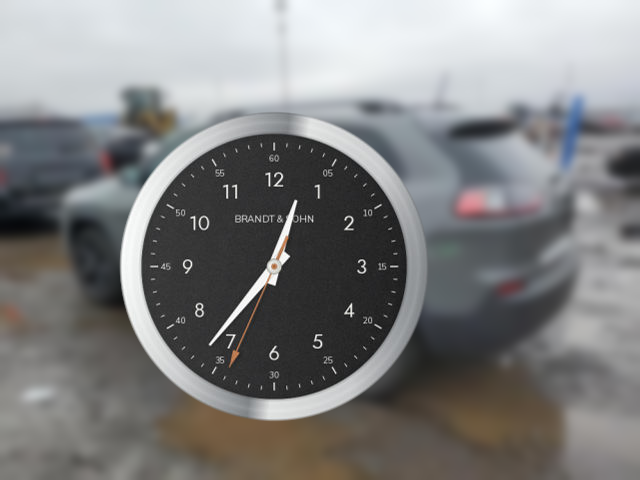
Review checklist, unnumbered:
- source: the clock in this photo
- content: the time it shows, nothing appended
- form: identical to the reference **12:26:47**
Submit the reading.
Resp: **12:36:34**
